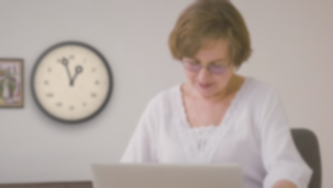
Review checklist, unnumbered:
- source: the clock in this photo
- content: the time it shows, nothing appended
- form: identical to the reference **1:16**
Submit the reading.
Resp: **12:57**
